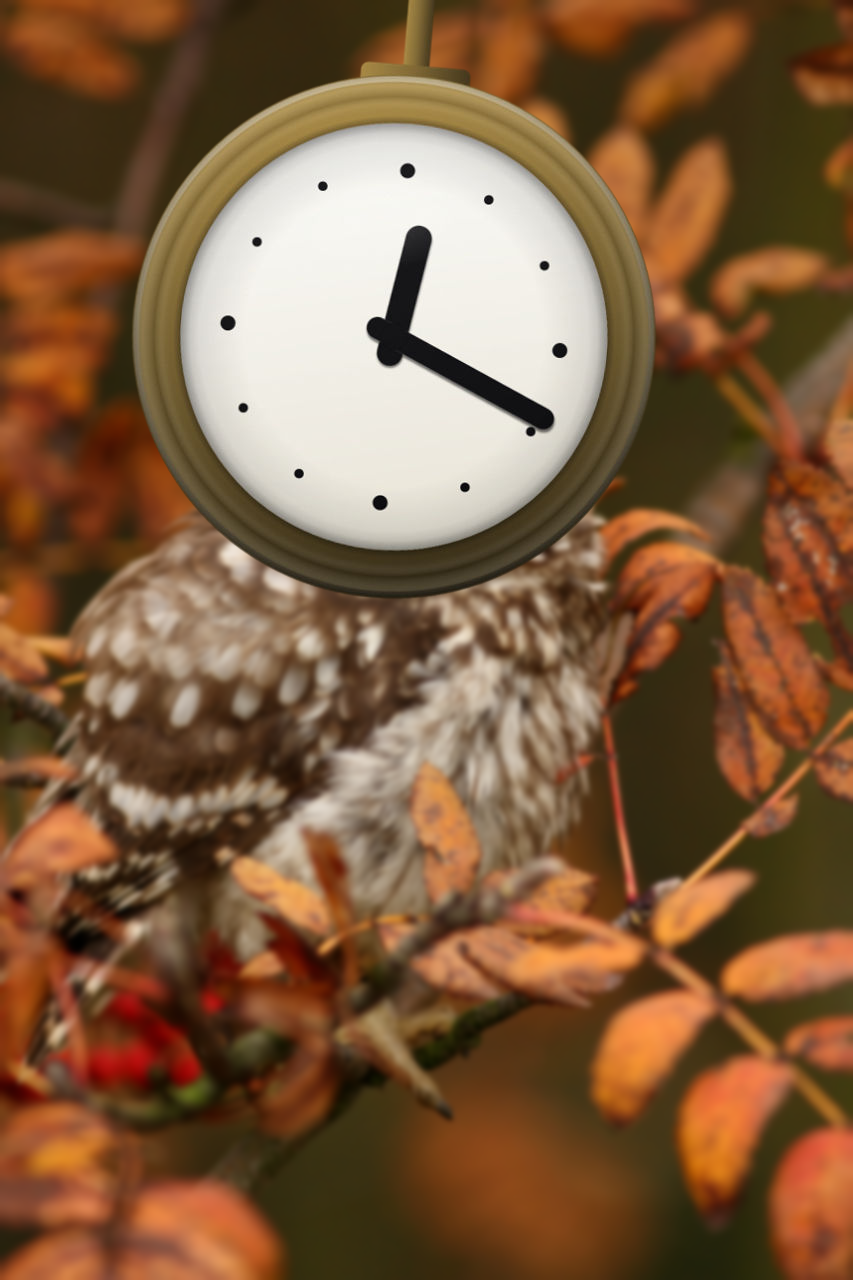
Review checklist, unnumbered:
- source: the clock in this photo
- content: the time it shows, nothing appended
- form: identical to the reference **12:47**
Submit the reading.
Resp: **12:19**
